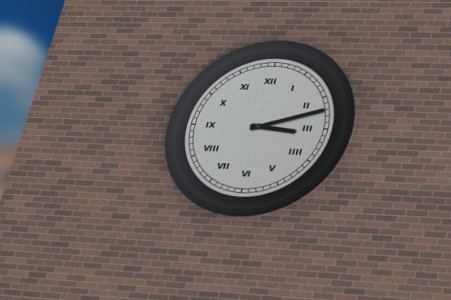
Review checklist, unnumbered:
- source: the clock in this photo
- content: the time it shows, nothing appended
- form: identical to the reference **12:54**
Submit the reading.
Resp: **3:12**
